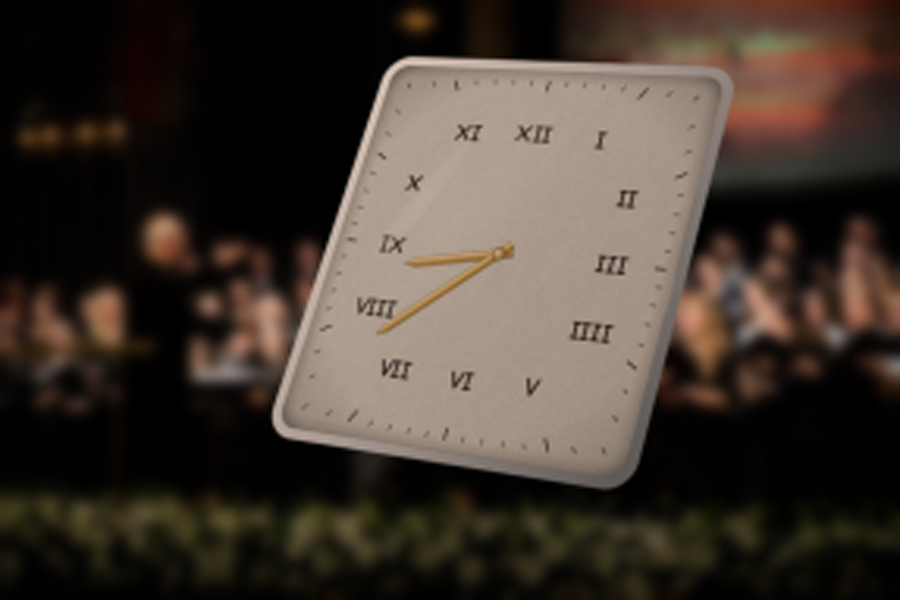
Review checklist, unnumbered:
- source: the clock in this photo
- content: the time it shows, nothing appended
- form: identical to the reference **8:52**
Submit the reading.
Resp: **8:38**
